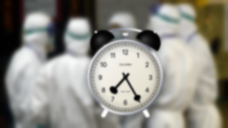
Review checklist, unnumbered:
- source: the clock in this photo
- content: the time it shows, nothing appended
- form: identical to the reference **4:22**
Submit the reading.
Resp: **7:25**
